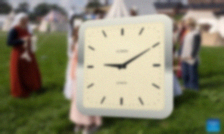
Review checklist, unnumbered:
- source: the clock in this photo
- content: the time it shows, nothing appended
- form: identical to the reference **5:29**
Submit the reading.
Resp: **9:10**
